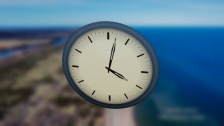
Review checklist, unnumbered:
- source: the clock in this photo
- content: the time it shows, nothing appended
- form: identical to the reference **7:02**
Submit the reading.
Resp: **4:02**
